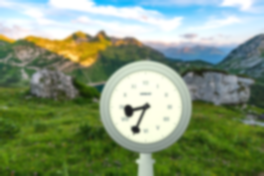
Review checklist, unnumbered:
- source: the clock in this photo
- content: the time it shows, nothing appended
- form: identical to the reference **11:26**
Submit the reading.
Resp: **8:34**
